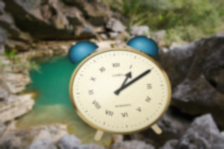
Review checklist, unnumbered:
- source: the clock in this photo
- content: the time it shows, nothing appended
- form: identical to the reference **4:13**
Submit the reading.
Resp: **1:10**
